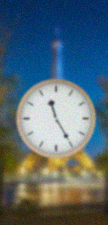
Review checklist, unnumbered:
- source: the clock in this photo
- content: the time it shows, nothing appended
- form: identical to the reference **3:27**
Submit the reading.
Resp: **11:25**
